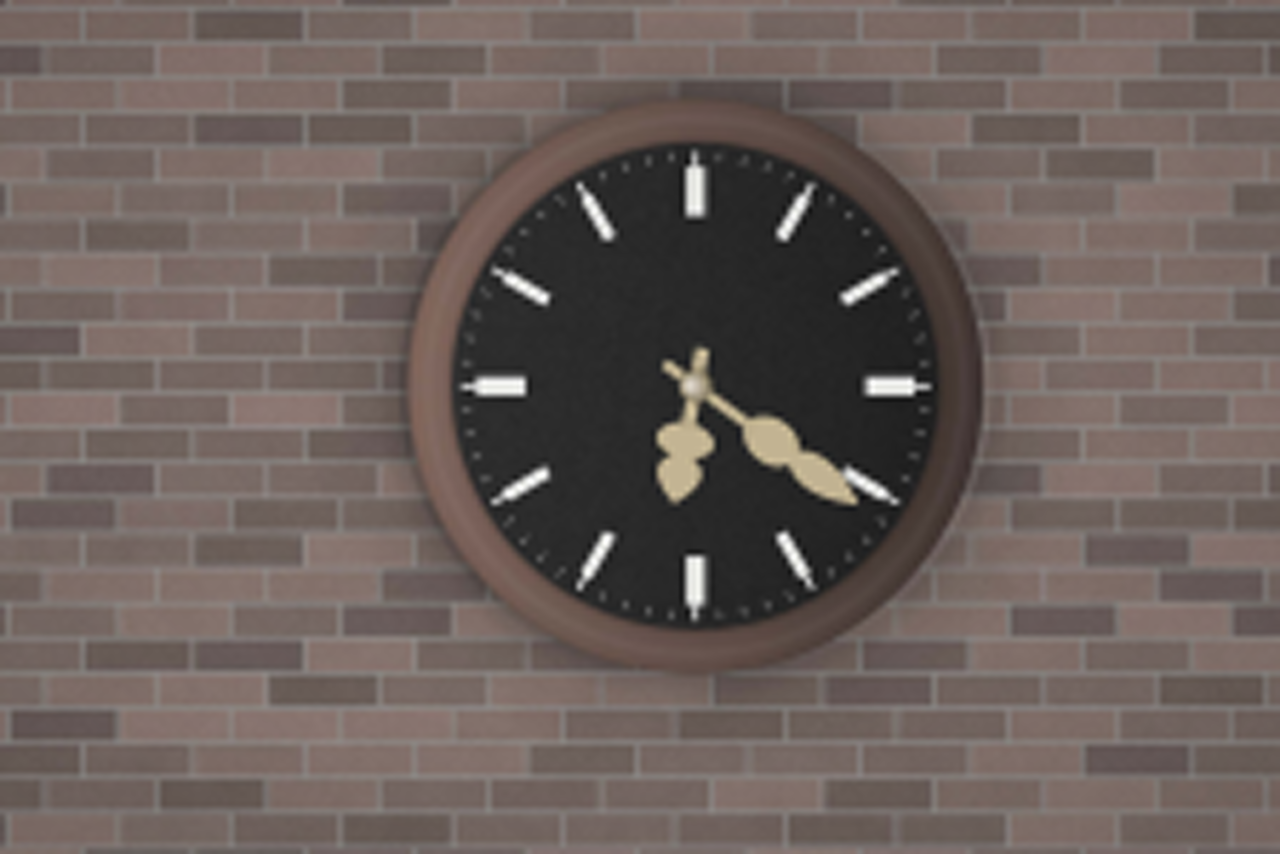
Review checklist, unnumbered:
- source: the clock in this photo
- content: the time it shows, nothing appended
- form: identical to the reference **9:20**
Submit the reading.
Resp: **6:21**
